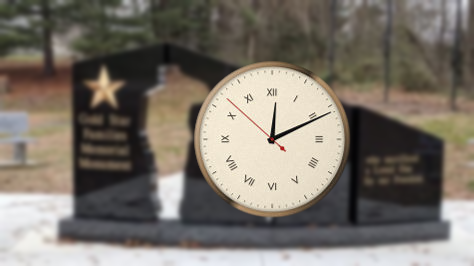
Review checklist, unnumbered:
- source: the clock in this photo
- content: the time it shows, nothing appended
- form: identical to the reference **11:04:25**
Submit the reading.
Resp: **12:10:52**
